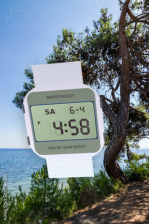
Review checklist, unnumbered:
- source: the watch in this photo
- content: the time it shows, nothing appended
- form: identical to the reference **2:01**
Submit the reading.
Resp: **4:58**
